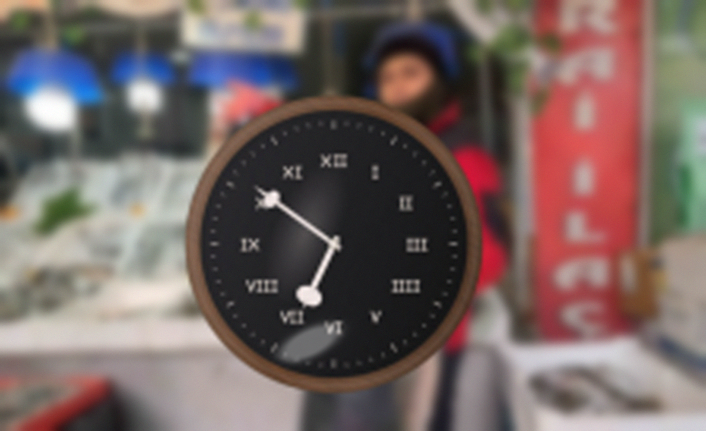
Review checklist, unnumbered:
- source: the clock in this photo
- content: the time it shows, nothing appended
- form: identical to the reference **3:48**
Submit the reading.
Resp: **6:51**
